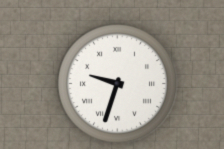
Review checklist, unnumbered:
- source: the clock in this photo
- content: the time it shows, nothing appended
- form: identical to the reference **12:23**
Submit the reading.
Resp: **9:33**
